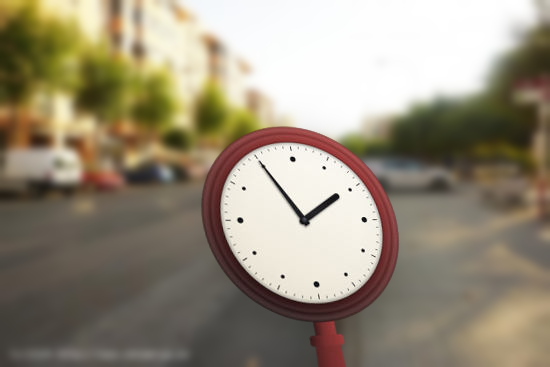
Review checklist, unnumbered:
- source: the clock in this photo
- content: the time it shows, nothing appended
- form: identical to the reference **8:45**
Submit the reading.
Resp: **1:55**
